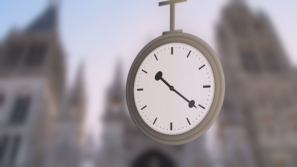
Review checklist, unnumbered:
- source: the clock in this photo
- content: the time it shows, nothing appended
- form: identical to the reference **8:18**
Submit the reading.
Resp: **10:21**
